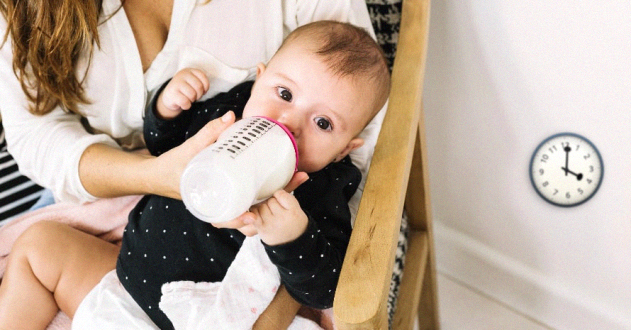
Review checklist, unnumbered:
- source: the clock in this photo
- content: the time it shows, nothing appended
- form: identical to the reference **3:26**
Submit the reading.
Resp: **4:01**
